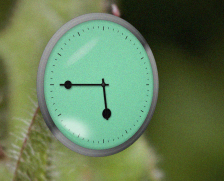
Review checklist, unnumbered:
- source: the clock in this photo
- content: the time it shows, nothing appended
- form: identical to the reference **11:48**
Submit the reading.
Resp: **5:45**
